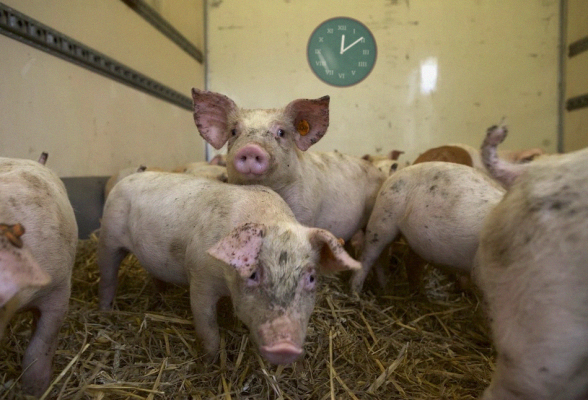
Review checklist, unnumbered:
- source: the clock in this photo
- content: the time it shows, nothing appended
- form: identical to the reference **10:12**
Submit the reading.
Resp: **12:09**
